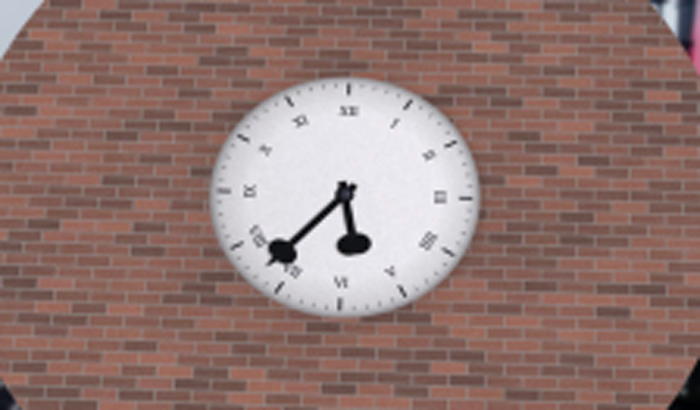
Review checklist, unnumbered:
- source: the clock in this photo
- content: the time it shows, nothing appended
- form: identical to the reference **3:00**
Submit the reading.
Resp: **5:37**
